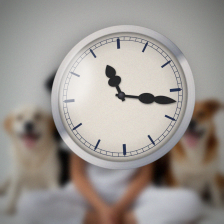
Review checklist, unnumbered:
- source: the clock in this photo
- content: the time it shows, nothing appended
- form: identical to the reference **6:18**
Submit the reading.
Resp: **11:17**
